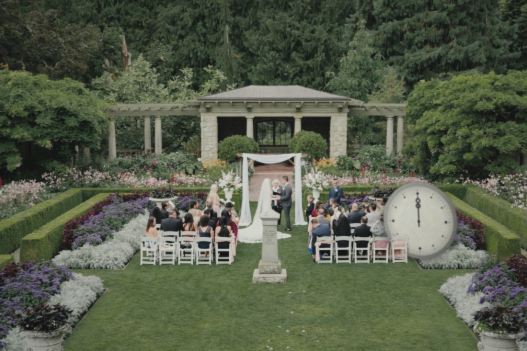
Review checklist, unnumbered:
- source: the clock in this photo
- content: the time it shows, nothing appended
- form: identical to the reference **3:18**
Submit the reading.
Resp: **12:00**
